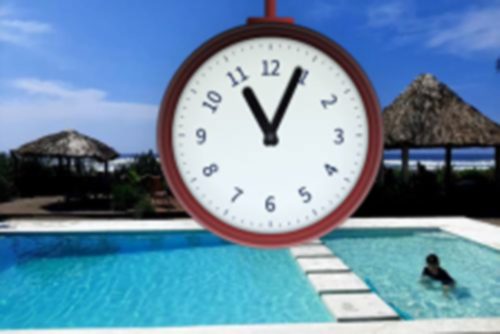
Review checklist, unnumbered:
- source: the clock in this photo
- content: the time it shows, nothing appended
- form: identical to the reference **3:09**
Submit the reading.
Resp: **11:04**
